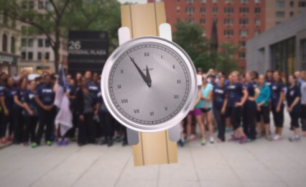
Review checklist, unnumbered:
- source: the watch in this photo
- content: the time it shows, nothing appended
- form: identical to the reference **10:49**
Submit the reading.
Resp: **11:55**
